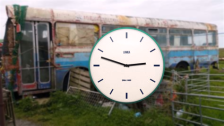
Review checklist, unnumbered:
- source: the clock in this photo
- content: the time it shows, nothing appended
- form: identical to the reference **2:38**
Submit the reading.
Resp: **2:48**
